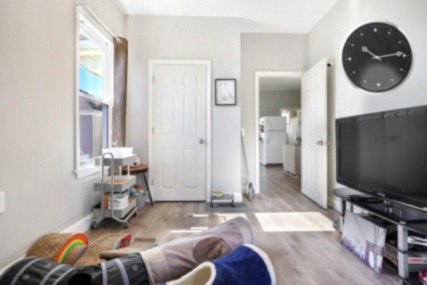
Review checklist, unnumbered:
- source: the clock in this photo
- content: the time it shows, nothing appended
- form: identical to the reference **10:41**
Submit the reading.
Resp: **10:14**
